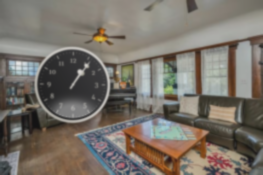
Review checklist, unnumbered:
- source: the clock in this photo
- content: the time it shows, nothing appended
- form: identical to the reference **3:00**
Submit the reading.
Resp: **1:06**
